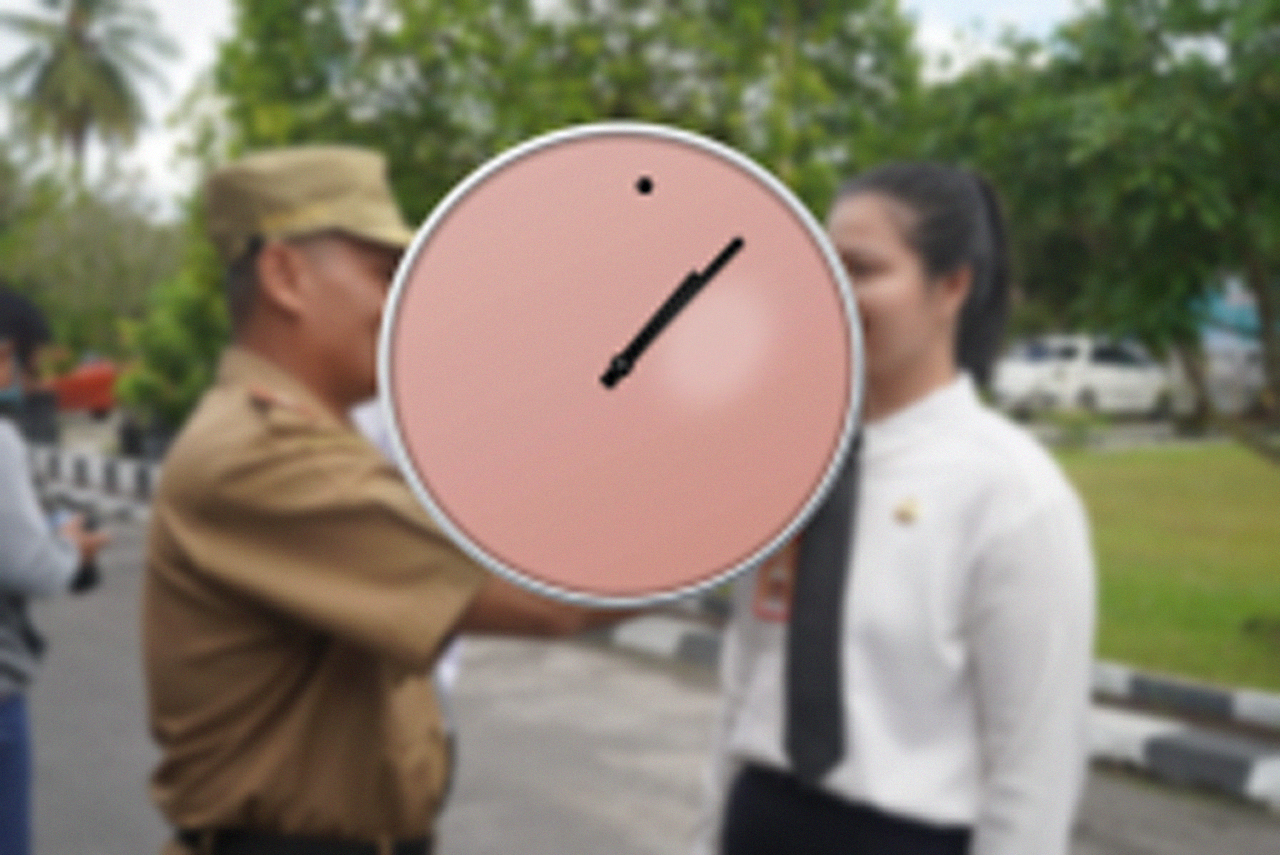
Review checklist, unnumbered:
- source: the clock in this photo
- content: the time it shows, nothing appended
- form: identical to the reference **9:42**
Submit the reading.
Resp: **1:06**
